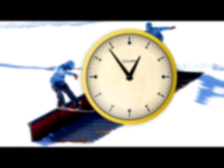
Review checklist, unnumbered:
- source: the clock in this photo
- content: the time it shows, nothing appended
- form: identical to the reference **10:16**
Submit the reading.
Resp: **12:54**
